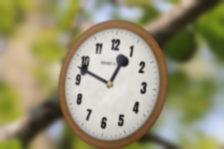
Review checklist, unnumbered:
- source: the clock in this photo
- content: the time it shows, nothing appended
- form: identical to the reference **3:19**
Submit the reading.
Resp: **12:48**
